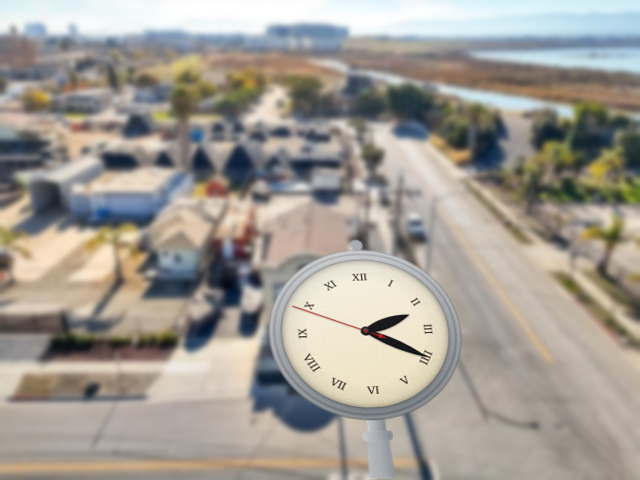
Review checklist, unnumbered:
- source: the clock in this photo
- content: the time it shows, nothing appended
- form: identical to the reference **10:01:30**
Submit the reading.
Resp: **2:19:49**
